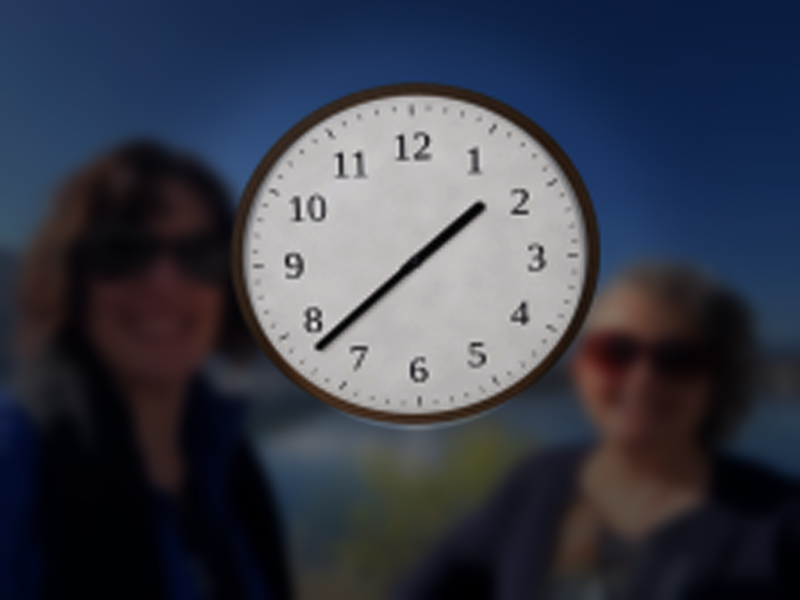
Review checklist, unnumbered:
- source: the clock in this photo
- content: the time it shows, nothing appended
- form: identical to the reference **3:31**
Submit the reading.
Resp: **1:38**
